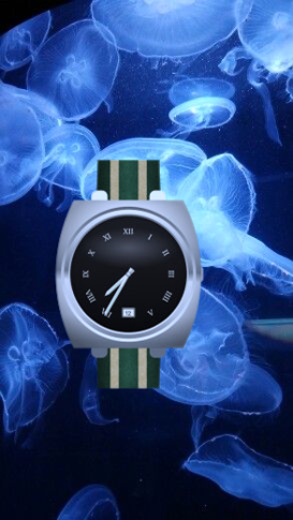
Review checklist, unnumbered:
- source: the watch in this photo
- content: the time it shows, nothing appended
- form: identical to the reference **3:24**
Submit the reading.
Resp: **7:35**
